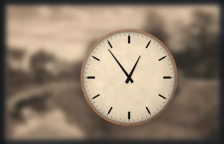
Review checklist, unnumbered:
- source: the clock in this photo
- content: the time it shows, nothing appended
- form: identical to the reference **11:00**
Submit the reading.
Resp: **12:54**
